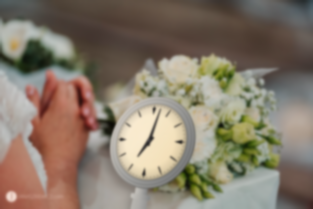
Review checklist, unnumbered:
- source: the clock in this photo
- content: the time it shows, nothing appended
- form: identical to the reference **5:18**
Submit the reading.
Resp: **7:02**
